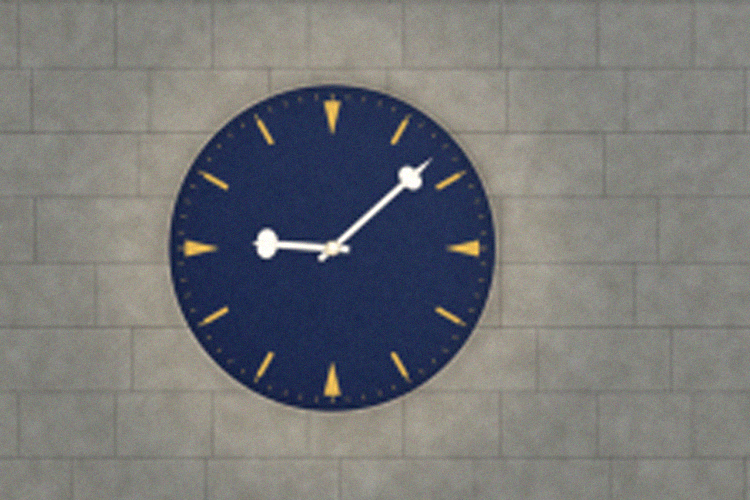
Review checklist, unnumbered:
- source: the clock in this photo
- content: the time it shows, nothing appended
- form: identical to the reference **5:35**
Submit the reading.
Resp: **9:08**
